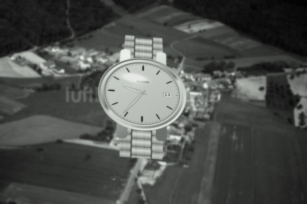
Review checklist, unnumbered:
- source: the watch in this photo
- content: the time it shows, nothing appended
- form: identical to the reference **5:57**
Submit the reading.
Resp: **9:36**
